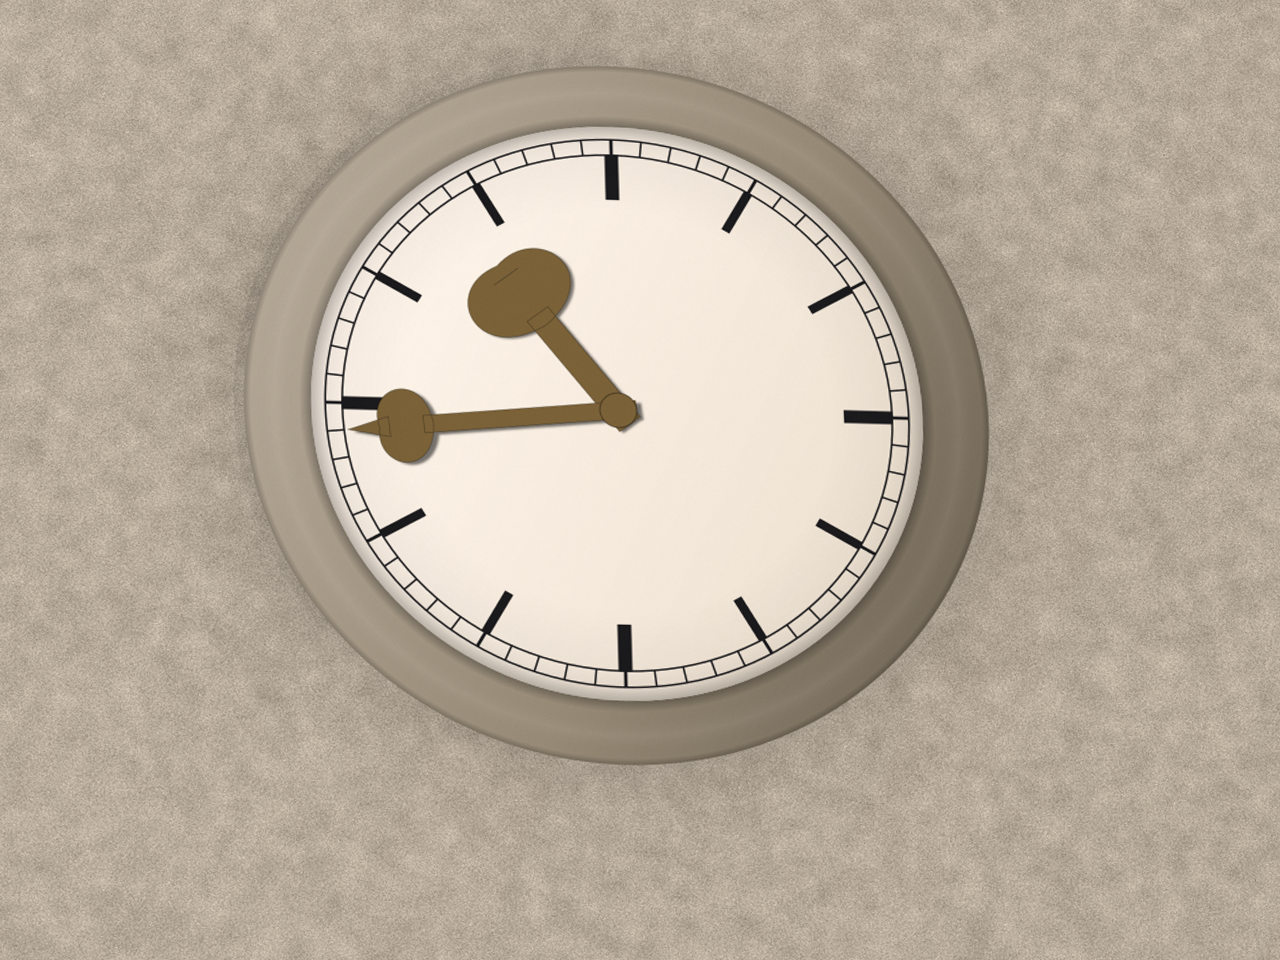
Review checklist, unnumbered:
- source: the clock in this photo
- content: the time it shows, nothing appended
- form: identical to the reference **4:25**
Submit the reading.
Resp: **10:44**
